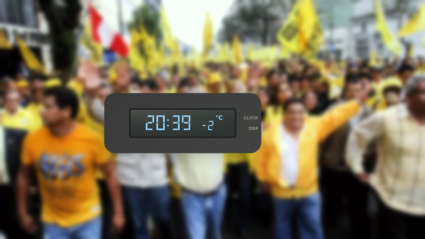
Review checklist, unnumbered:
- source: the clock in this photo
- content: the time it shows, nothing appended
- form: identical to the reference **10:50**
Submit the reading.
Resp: **20:39**
